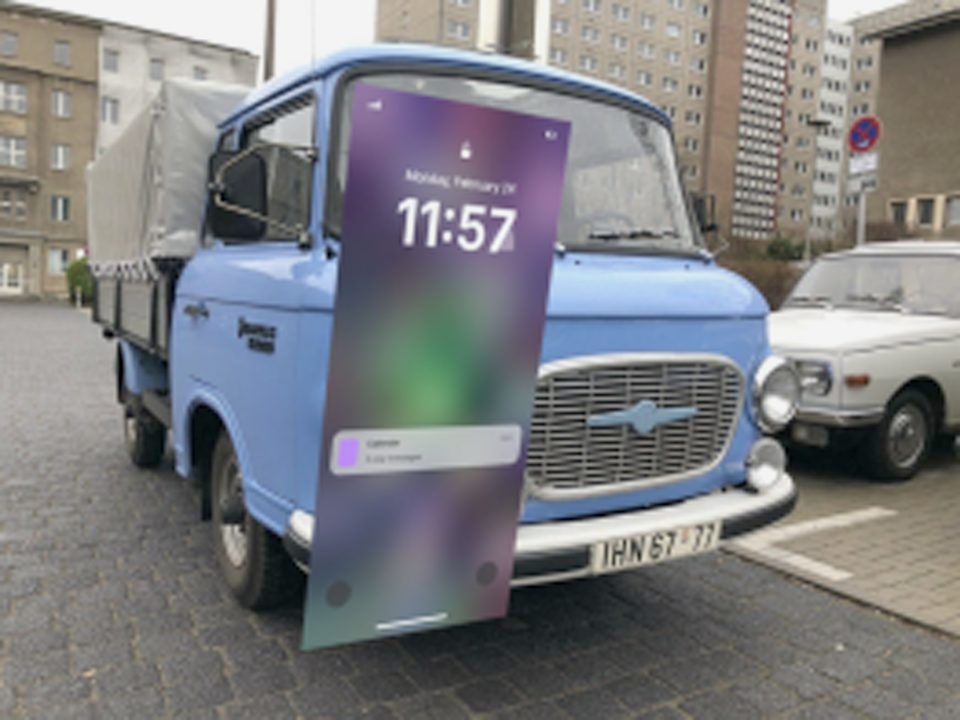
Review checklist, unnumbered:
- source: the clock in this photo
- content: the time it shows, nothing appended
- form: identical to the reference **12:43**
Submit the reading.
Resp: **11:57**
